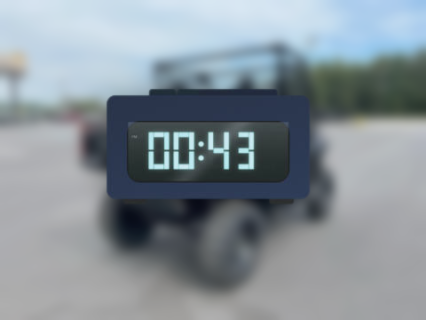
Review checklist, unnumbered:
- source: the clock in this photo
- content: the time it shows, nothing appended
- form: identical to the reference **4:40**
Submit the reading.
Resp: **0:43**
